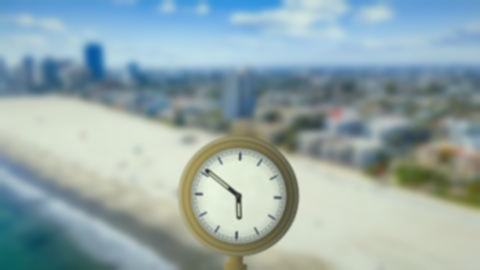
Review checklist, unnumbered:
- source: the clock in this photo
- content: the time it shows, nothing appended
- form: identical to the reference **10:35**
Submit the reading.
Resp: **5:51**
